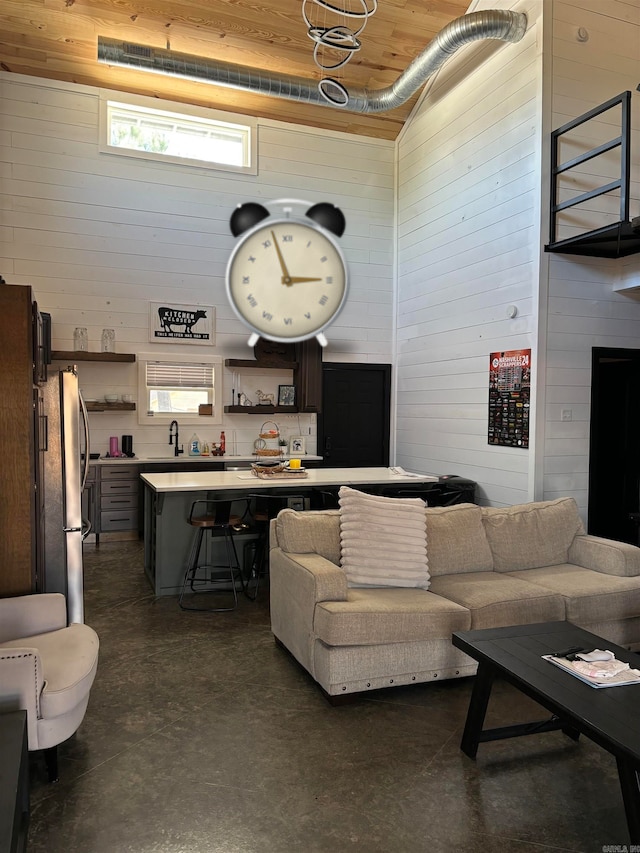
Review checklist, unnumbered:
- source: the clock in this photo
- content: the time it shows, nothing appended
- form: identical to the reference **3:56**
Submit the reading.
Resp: **2:57**
